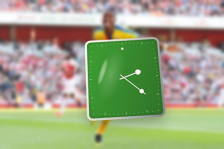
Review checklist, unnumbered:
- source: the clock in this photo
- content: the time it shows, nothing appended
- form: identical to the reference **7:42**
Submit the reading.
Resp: **2:22**
